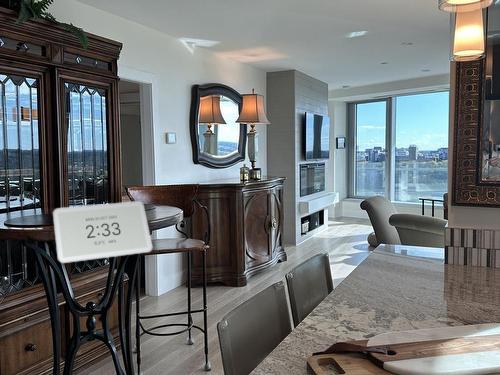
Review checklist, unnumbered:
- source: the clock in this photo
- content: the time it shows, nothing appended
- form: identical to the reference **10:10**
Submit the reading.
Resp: **2:33**
